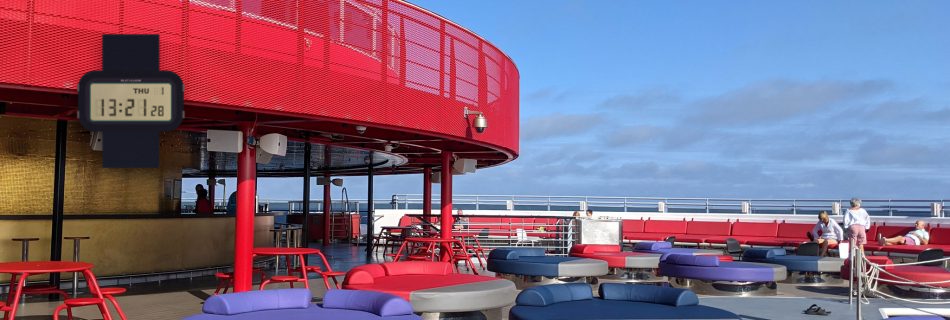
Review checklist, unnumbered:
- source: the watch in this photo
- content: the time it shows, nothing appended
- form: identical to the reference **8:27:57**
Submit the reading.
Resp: **13:21:28**
